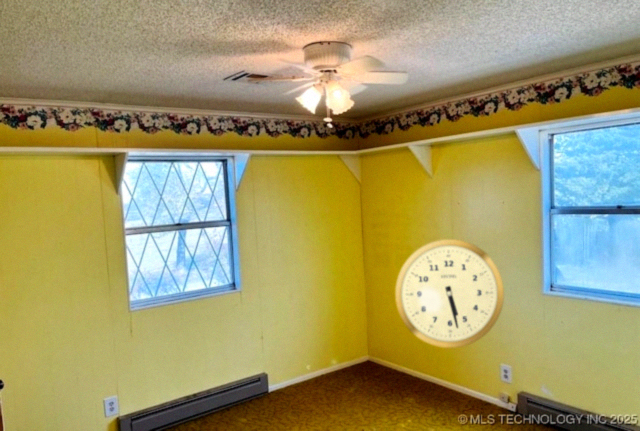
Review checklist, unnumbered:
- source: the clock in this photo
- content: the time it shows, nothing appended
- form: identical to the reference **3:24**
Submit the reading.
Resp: **5:28**
